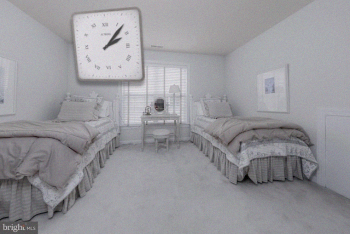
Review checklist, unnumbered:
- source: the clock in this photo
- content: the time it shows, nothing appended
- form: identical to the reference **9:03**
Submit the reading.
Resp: **2:07**
